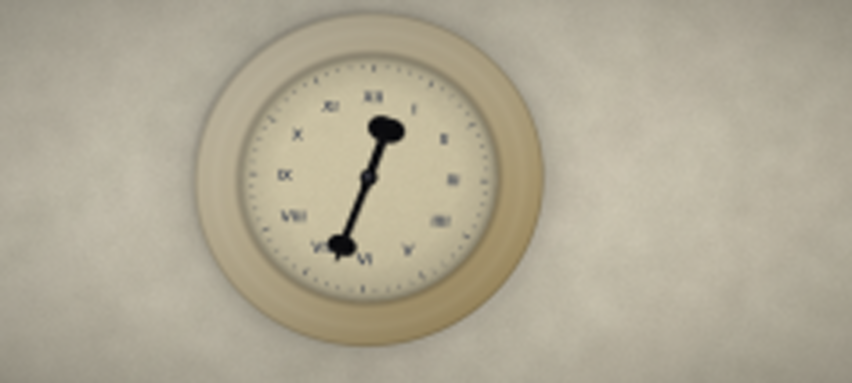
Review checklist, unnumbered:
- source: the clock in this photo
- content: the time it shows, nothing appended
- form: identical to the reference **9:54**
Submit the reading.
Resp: **12:33**
